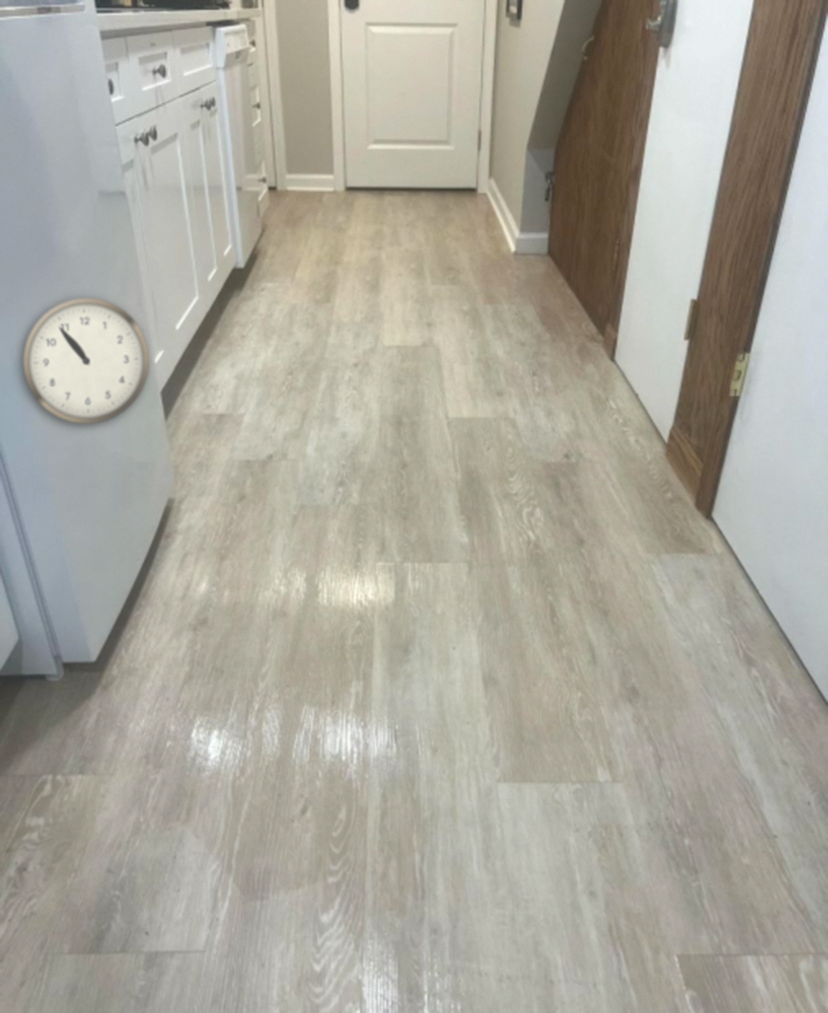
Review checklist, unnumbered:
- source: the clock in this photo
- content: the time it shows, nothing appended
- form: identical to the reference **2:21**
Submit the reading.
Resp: **10:54**
